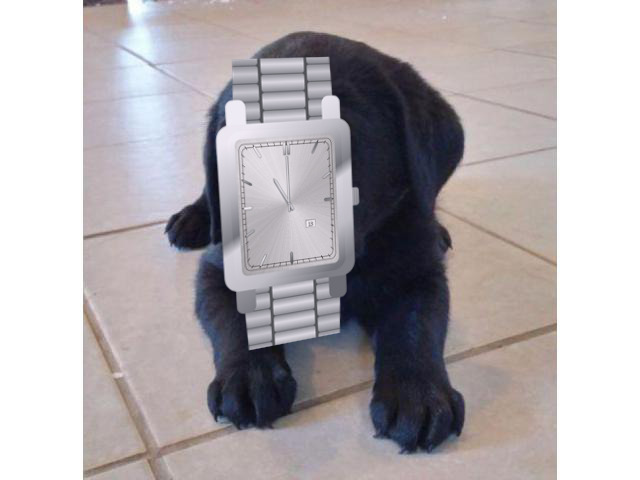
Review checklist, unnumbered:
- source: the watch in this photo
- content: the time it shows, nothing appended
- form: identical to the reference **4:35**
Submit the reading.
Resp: **11:00**
